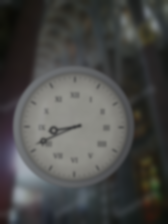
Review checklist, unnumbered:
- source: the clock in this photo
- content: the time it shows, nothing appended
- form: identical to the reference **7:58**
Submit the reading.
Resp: **8:41**
